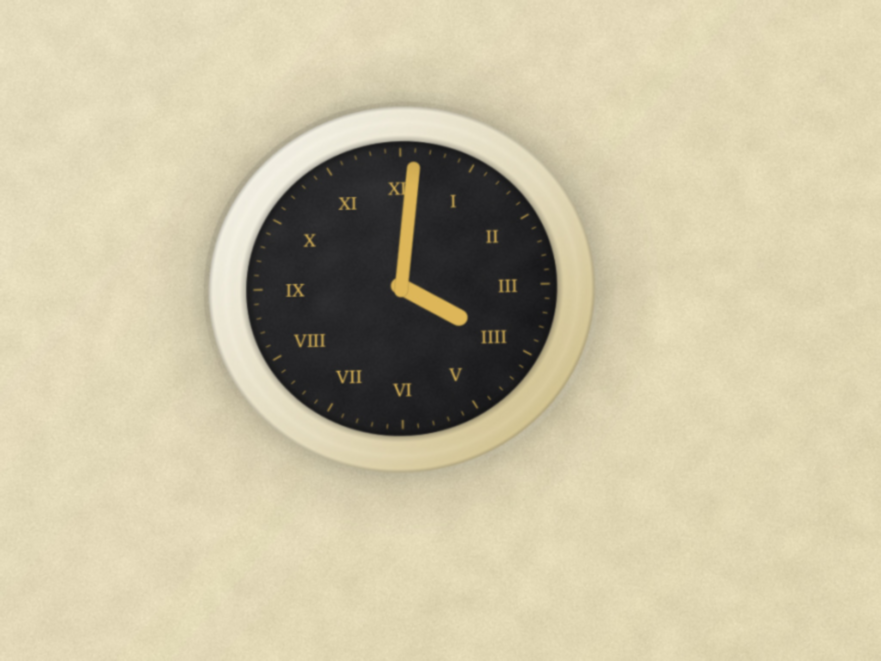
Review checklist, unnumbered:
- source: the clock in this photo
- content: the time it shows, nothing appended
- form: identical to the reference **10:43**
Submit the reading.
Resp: **4:01**
